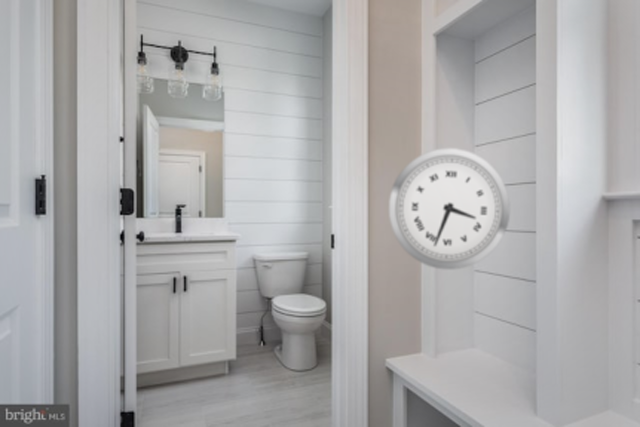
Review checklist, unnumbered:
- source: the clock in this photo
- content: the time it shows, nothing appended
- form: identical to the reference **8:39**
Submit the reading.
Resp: **3:33**
